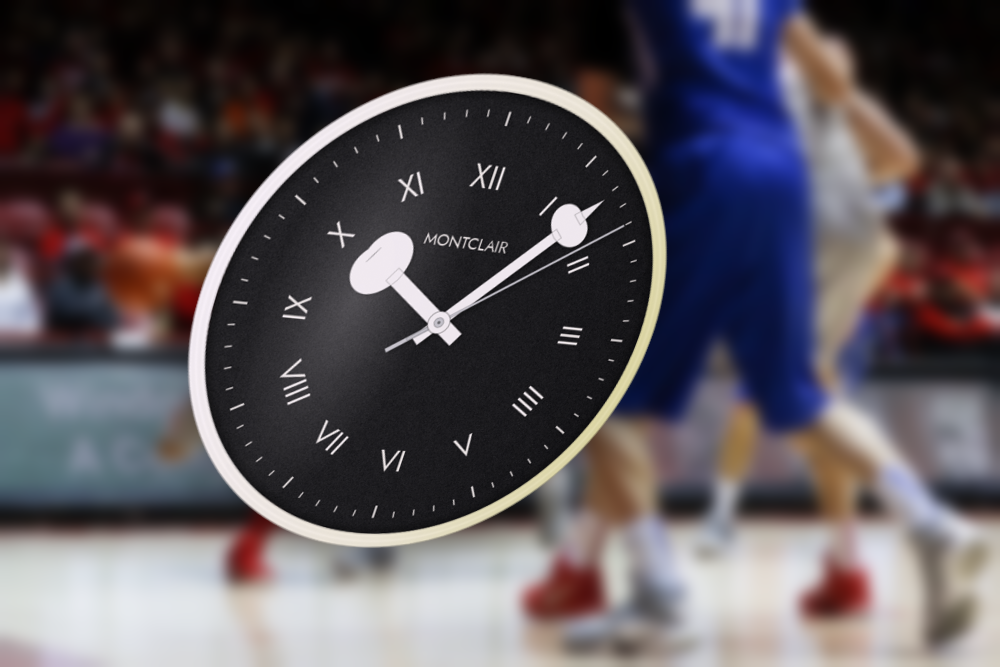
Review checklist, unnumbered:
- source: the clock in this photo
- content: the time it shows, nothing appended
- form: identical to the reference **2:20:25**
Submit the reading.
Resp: **10:07:09**
